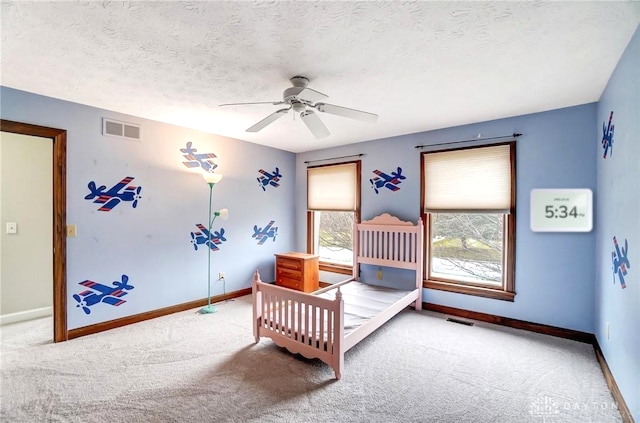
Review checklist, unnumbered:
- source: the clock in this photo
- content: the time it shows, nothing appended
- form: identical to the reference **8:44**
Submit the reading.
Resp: **5:34**
